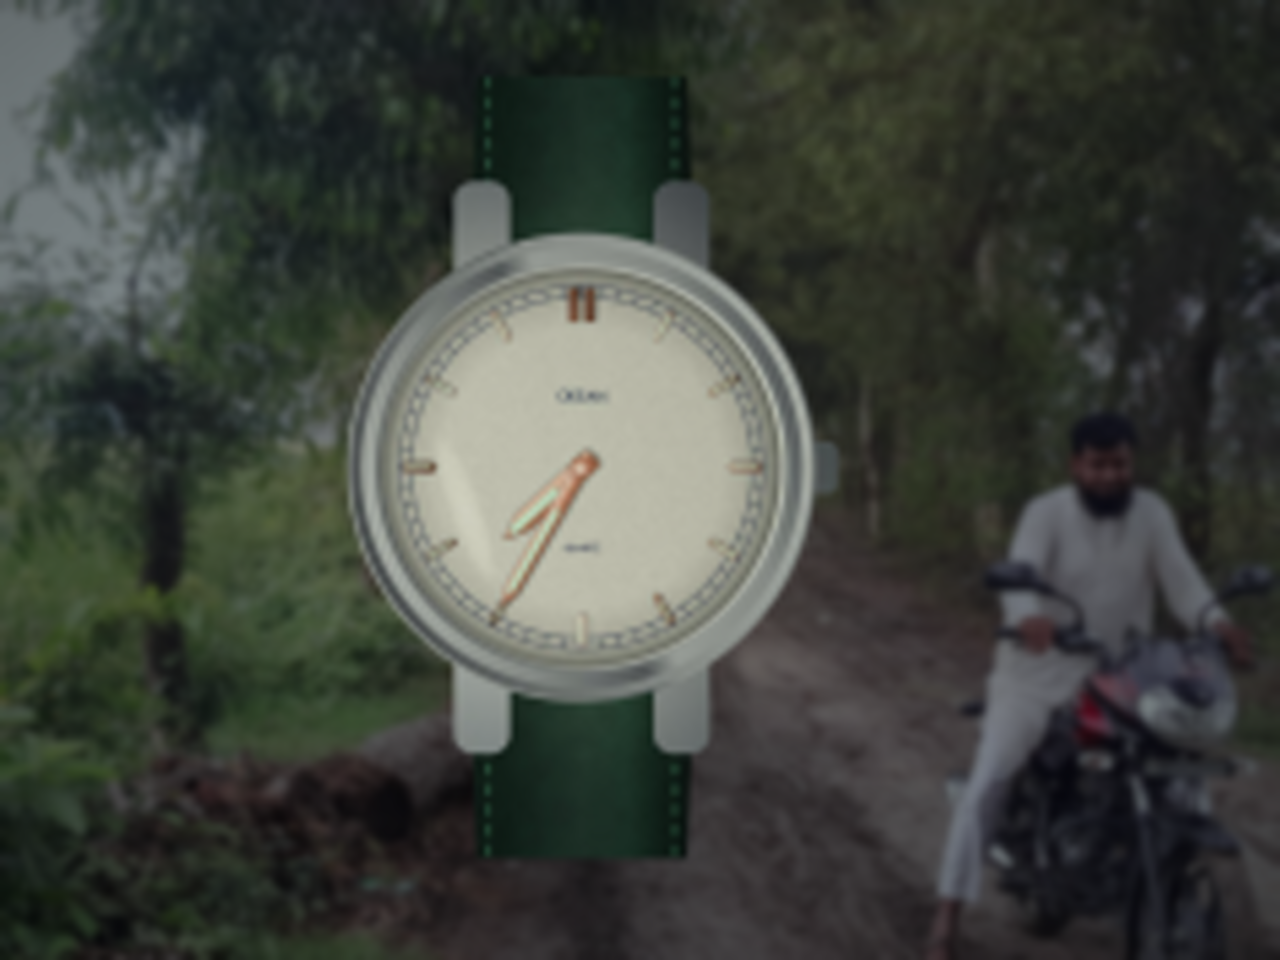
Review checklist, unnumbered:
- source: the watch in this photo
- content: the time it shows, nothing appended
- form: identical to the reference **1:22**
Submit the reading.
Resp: **7:35**
